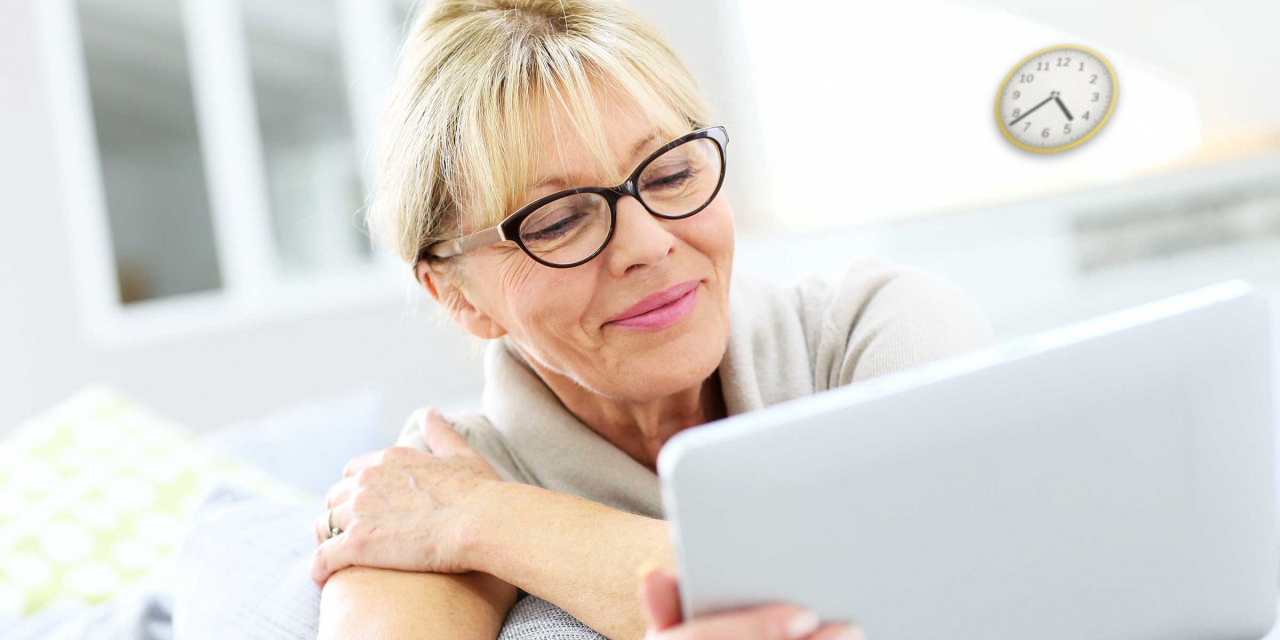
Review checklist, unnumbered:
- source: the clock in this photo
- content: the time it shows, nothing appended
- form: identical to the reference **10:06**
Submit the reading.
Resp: **4:38**
